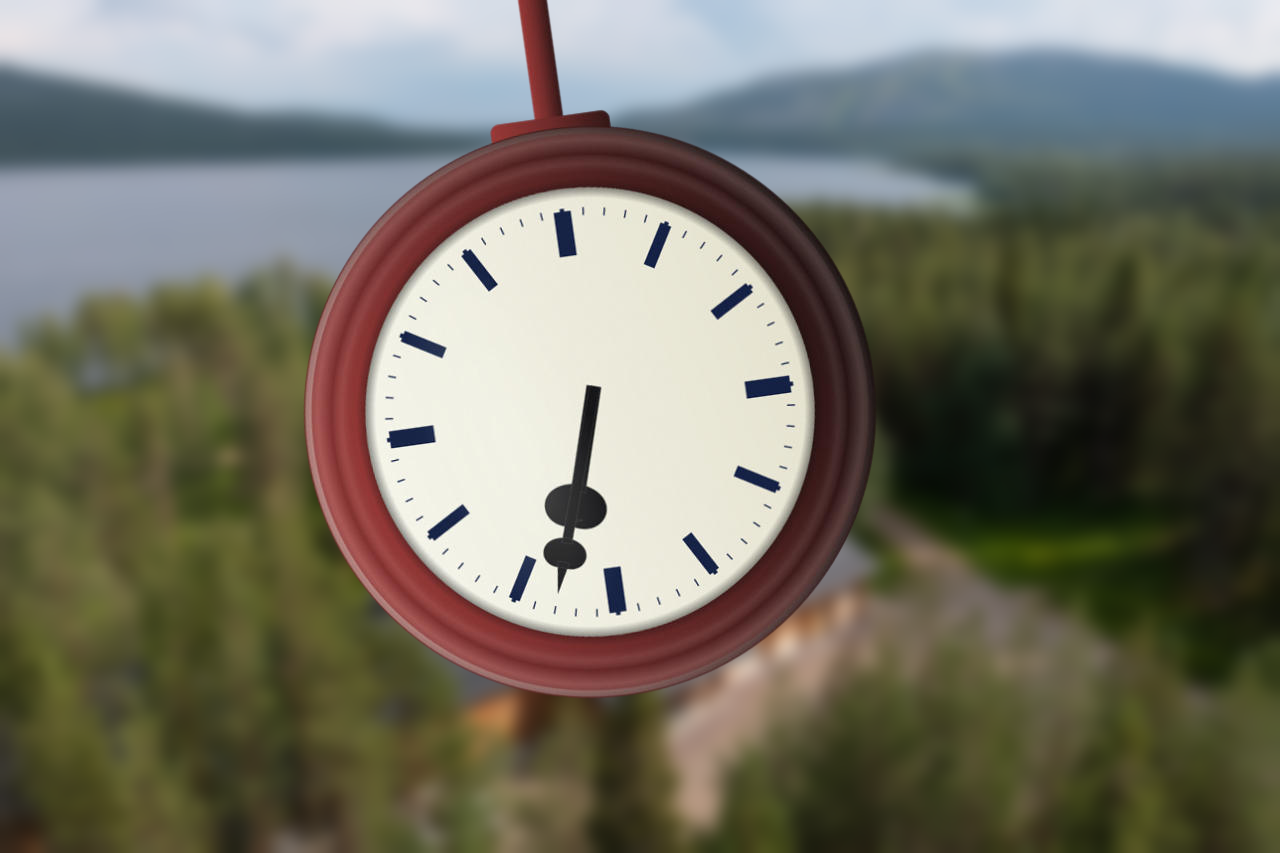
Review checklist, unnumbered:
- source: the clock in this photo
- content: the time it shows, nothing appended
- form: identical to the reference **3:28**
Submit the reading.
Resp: **6:33**
